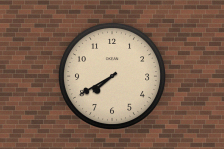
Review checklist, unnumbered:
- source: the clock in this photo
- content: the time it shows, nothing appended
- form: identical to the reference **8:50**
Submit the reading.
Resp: **7:40**
